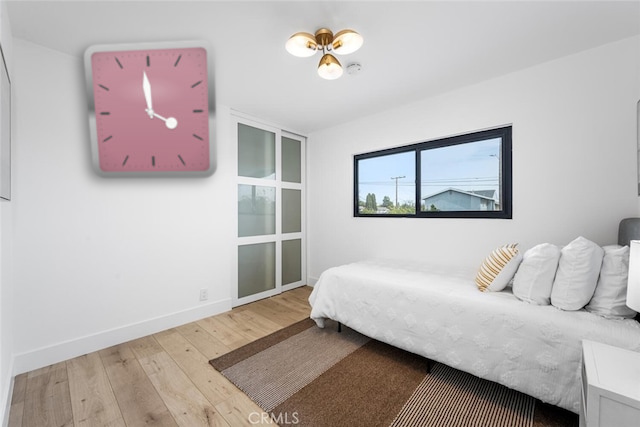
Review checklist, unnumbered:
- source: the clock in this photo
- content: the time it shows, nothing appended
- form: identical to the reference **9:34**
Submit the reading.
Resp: **3:59**
